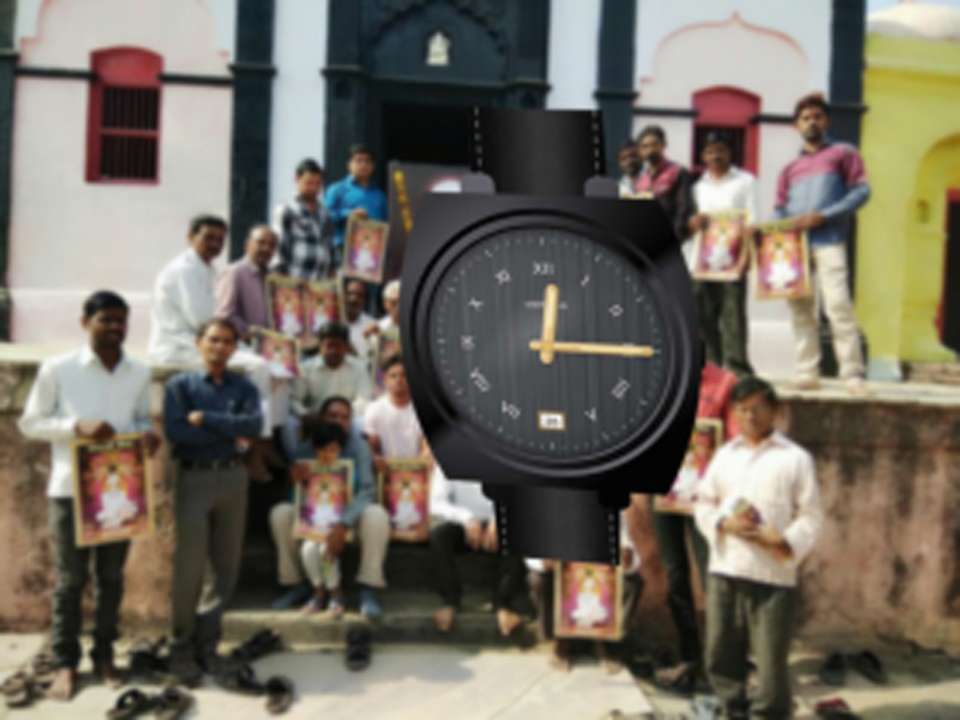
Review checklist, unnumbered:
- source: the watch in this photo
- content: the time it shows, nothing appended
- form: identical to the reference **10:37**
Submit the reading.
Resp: **12:15**
